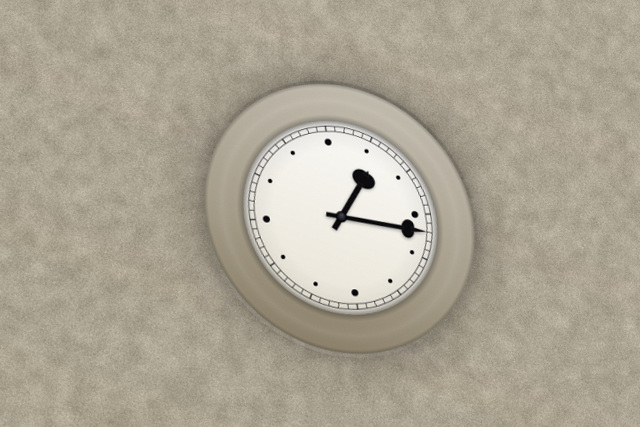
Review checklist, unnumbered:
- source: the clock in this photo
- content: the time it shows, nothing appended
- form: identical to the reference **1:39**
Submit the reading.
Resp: **1:17**
